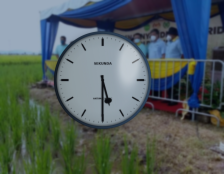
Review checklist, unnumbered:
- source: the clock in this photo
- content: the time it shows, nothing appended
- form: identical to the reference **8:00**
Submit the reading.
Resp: **5:30**
